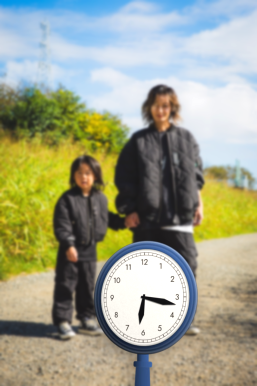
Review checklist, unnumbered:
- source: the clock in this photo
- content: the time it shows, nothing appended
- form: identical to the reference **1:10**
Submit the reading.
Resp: **6:17**
